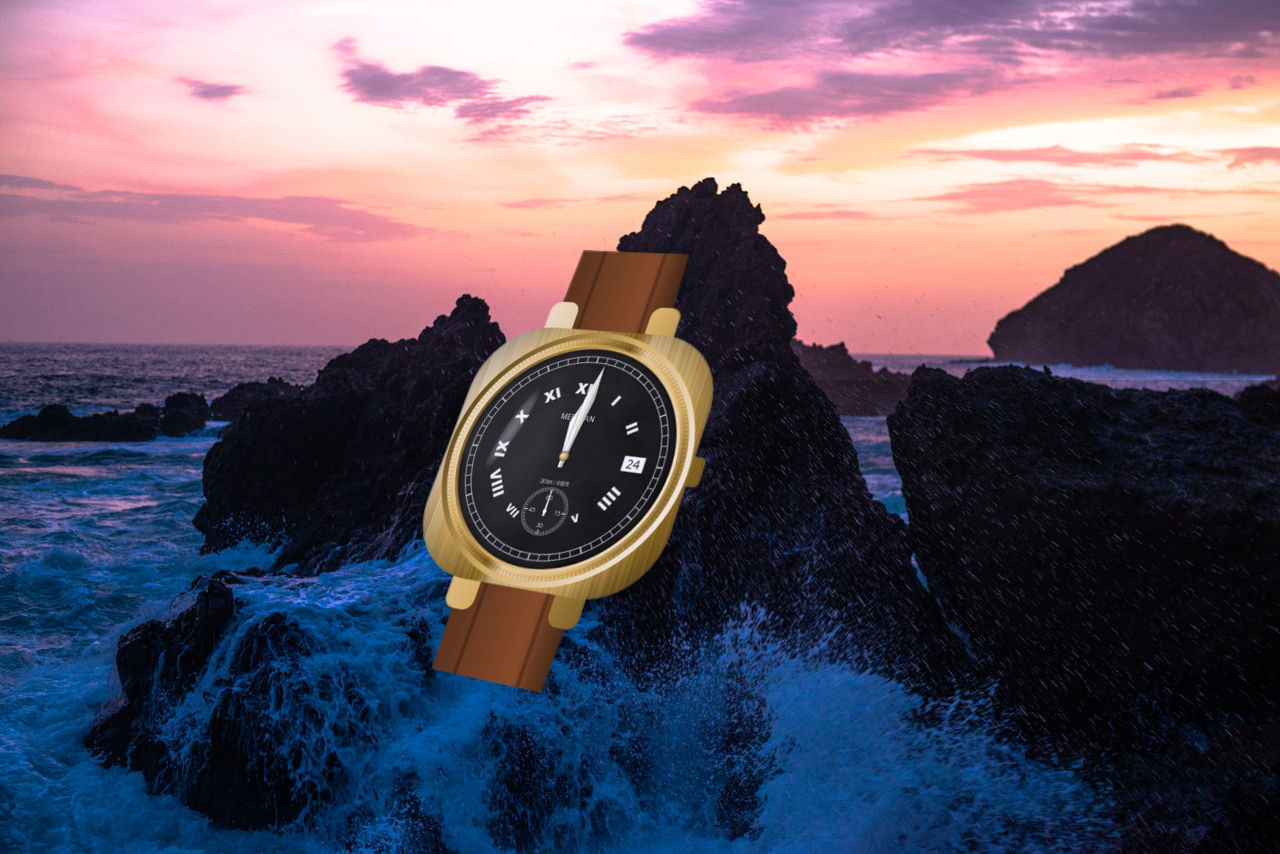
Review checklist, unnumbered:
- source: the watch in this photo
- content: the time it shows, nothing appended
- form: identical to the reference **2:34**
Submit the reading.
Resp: **12:01**
